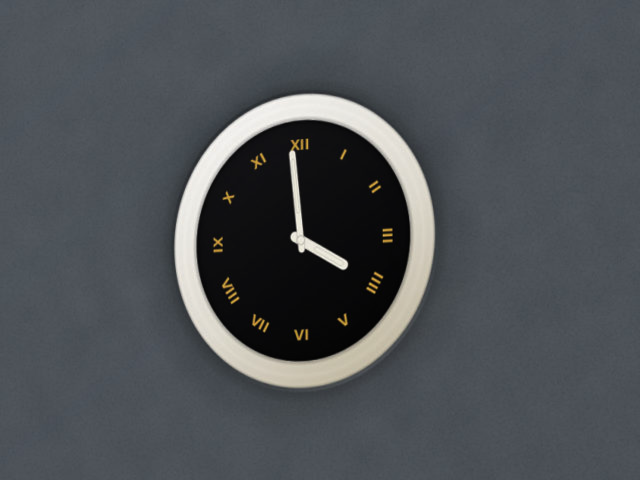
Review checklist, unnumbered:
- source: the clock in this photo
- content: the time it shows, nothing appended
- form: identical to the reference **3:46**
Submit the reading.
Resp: **3:59**
